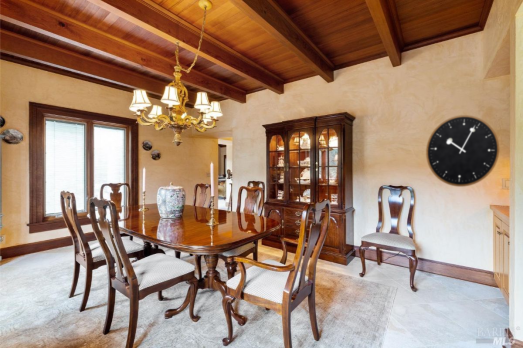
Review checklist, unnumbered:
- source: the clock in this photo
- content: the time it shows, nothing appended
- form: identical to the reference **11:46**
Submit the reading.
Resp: **10:04**
